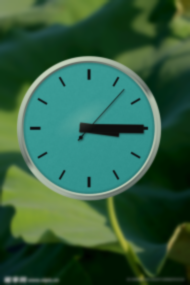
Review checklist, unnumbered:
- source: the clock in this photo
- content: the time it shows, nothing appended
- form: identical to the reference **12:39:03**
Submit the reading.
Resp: **3:15:07**
